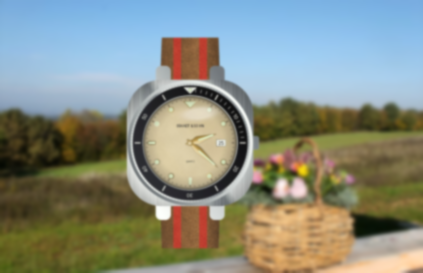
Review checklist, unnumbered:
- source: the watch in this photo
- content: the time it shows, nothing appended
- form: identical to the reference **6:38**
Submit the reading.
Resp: **2:22**
